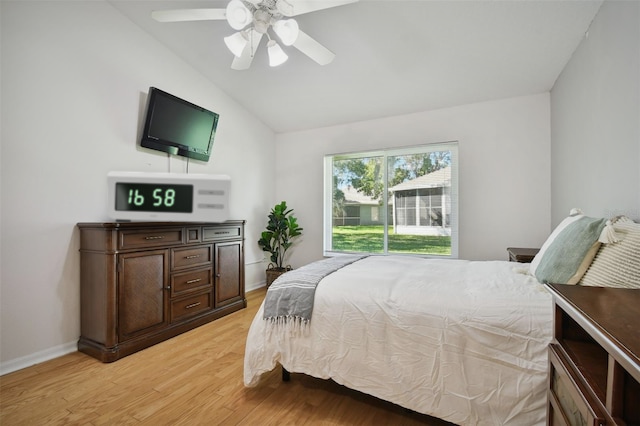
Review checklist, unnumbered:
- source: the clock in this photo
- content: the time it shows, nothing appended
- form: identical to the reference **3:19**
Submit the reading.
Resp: **16:58**
